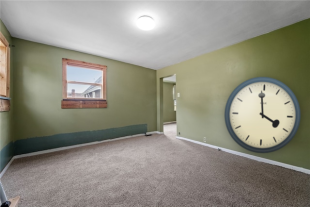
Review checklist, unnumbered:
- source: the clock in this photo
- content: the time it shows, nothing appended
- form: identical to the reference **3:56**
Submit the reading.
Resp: **3:59**
